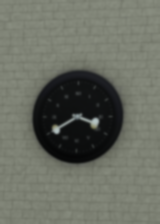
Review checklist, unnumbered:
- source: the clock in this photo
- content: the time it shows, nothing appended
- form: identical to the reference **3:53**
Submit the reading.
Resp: **3:40**
